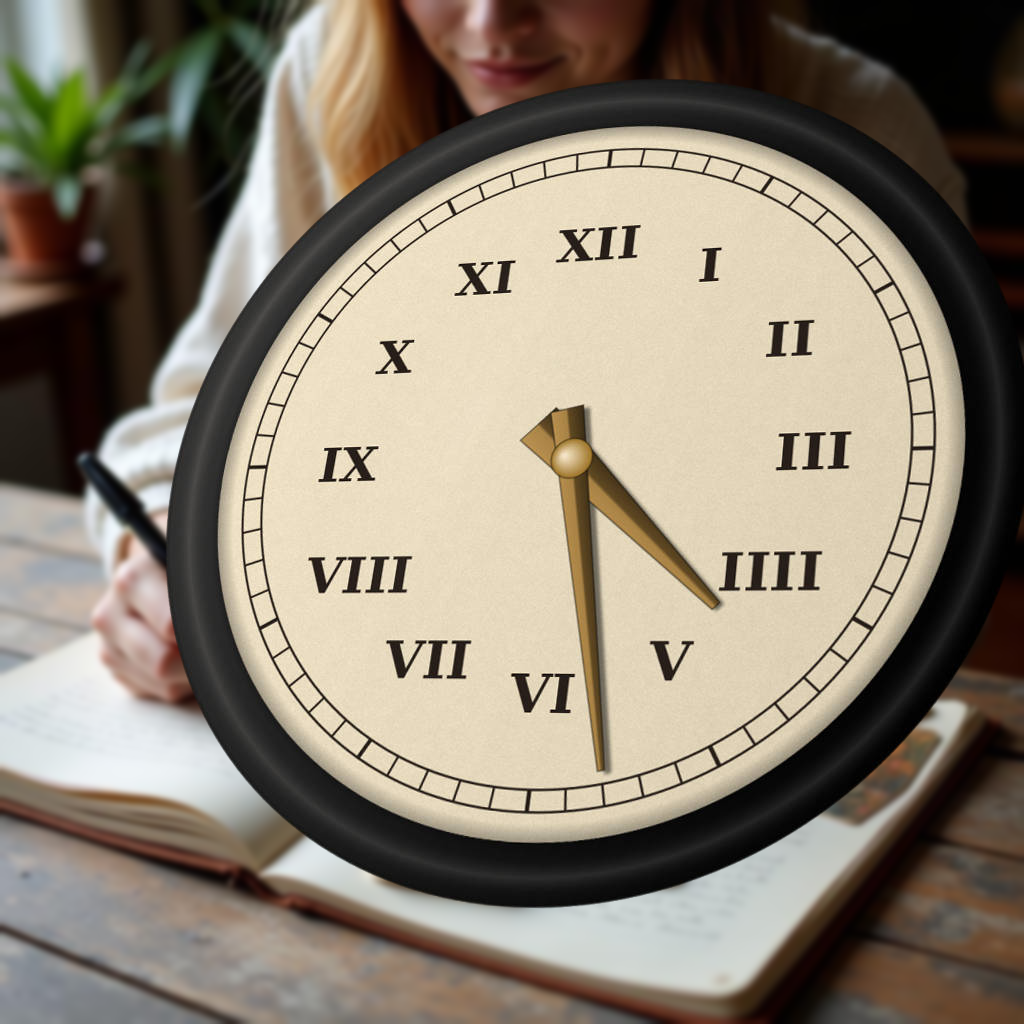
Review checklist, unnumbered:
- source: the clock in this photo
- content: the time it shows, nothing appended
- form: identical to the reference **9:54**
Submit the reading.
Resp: **4:28**
